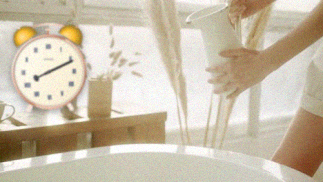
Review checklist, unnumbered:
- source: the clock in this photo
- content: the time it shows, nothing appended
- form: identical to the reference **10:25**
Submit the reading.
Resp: **8:11**
